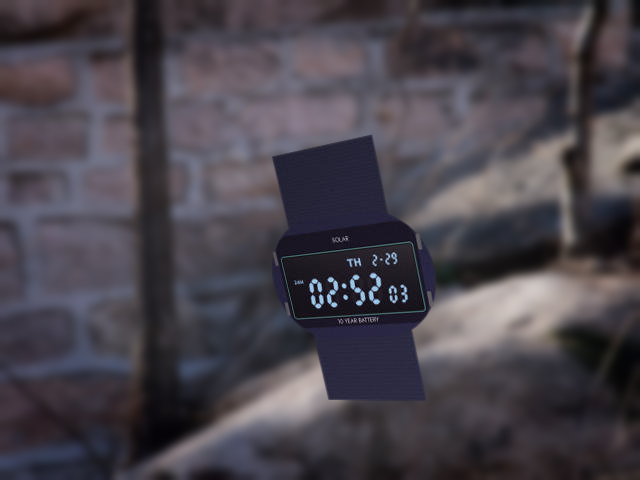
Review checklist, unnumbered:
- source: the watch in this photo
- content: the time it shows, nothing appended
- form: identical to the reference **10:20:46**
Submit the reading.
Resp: **2:52:03**
